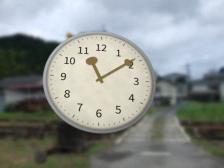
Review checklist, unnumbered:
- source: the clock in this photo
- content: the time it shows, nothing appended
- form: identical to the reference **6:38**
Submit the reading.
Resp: **11:09**
